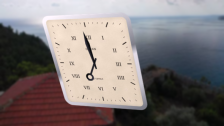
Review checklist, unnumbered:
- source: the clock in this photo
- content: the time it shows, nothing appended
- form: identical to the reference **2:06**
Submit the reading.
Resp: **6:59**
